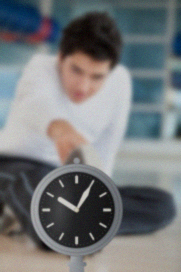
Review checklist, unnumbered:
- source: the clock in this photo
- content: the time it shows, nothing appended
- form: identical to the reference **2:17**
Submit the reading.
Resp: **10:05**
